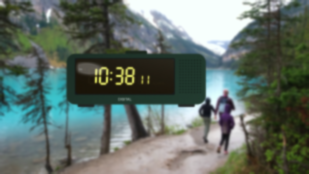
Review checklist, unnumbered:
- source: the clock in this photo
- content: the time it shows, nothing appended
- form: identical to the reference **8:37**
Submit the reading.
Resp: **10:38**
